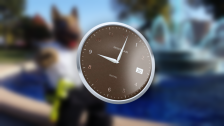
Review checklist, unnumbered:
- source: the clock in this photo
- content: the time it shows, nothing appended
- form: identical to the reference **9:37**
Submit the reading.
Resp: **9:01**
